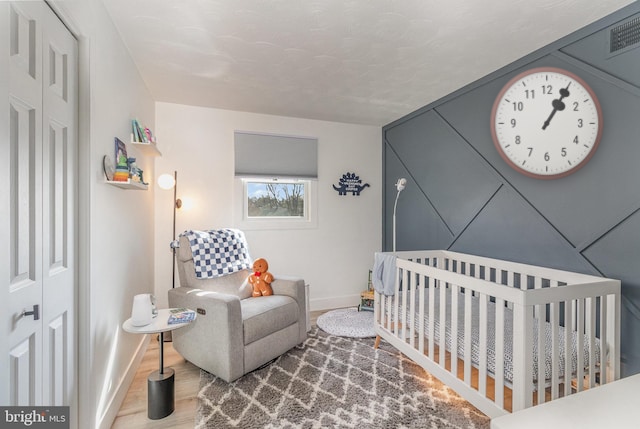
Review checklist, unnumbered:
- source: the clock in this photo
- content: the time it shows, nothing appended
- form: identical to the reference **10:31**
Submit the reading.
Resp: **1:05**
